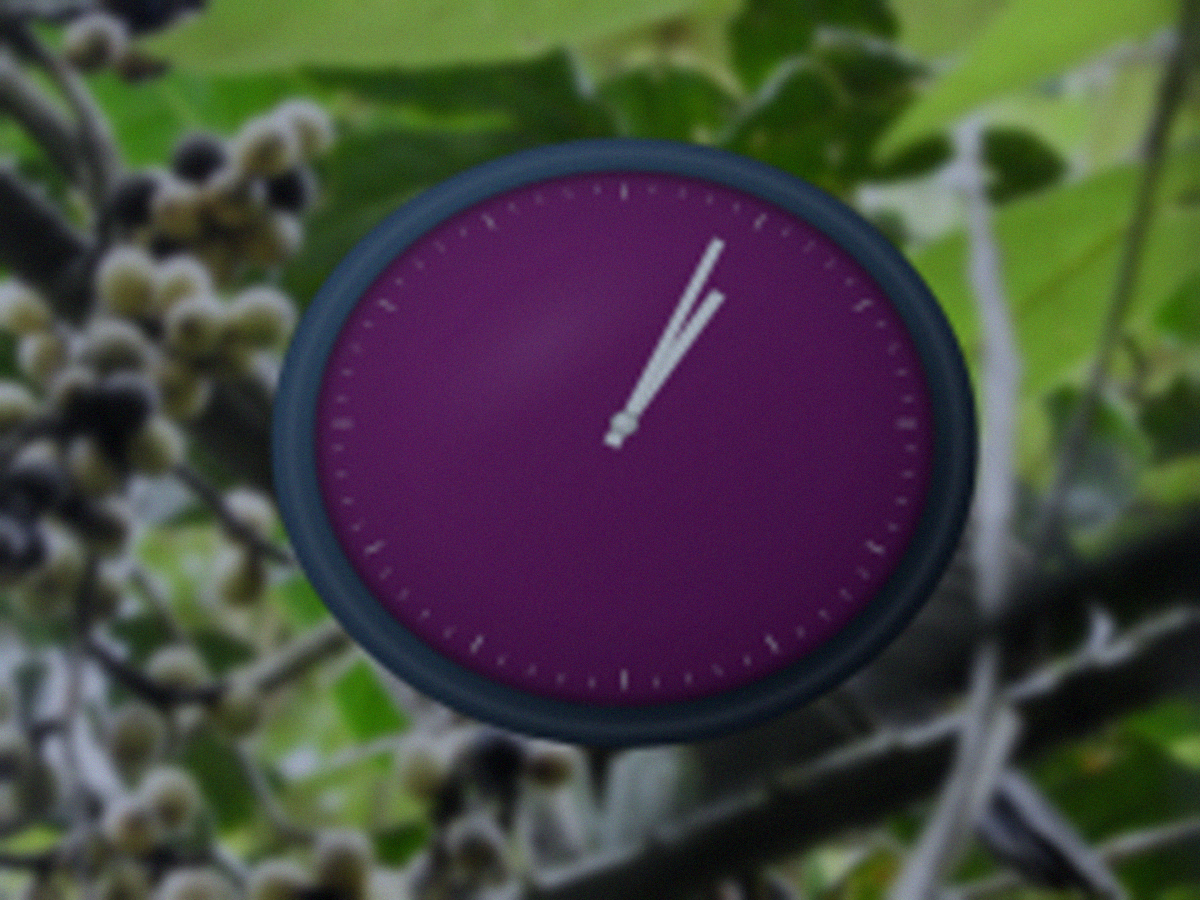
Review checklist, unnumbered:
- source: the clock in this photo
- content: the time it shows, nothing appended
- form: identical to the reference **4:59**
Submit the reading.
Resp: **1:04**
